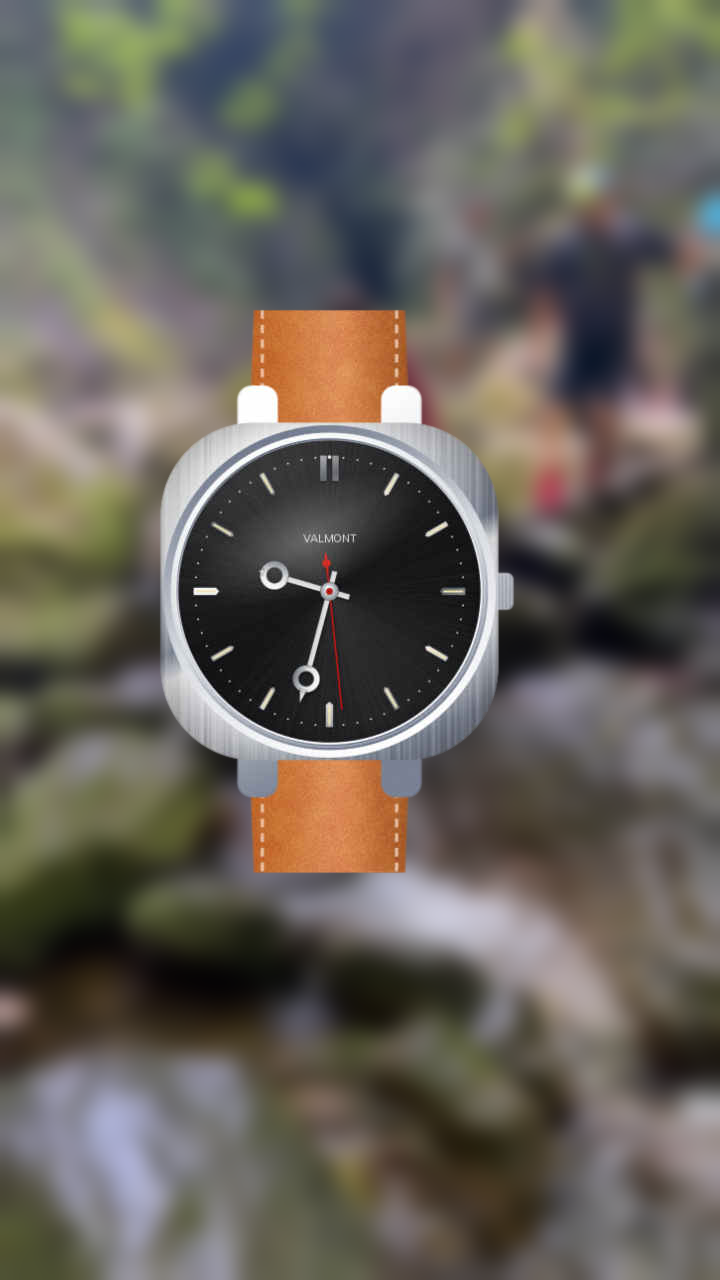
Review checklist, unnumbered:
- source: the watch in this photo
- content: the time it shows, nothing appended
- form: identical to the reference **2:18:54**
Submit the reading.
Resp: **9:32:29**
